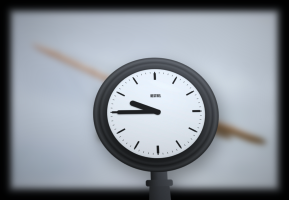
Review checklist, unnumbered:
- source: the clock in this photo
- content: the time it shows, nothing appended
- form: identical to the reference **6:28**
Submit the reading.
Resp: **9:45**
